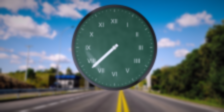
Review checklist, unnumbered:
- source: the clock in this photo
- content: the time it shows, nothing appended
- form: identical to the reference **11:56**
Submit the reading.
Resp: **7:38**
